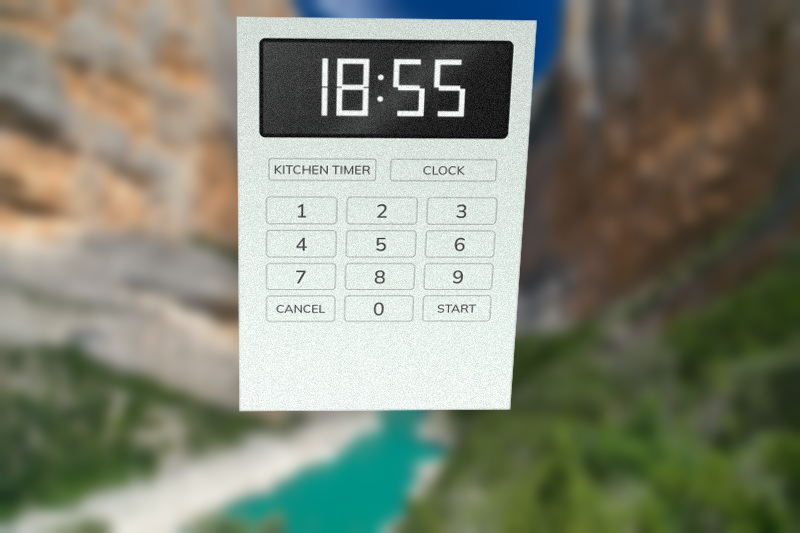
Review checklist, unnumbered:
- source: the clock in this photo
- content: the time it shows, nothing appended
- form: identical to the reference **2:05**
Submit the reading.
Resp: **18:55**
